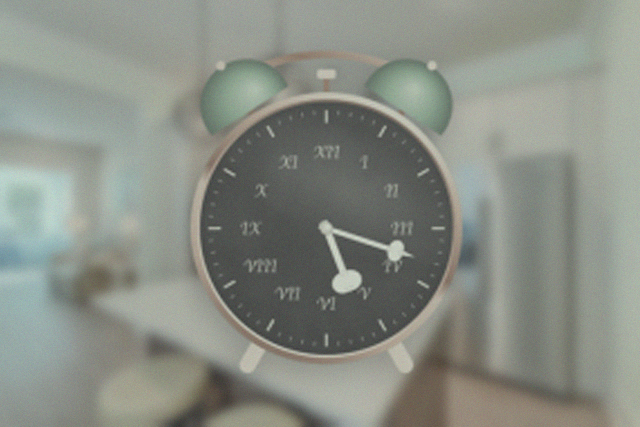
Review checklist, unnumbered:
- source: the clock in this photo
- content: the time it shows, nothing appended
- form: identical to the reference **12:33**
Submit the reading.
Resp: **5:18**
